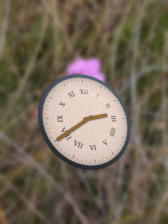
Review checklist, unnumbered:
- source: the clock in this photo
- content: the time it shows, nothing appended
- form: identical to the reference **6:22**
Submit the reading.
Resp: **2:40**
